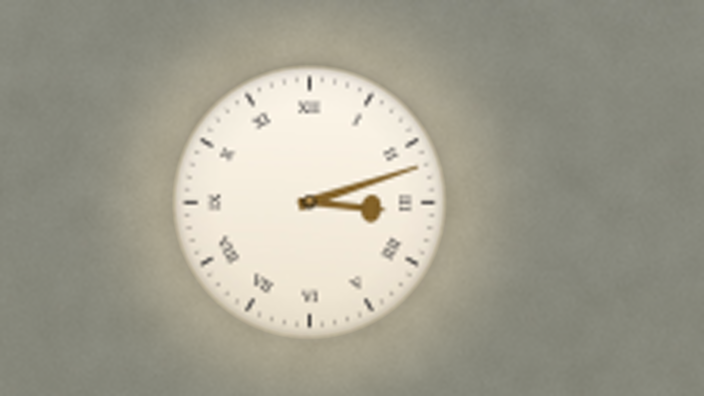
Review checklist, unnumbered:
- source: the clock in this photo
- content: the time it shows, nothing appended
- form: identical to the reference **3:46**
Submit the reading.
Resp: **3:12**
